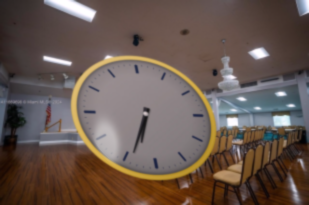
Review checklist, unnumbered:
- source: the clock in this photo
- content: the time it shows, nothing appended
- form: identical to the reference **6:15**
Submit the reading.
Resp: **6:34**
